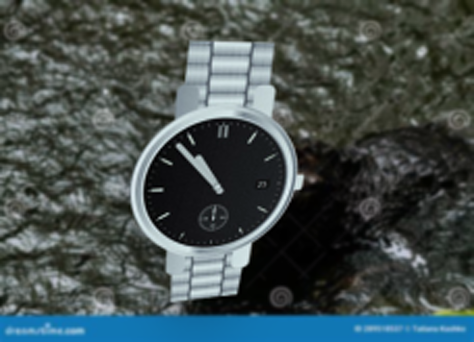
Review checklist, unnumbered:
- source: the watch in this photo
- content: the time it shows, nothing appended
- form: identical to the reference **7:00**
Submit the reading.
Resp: **10:53**
